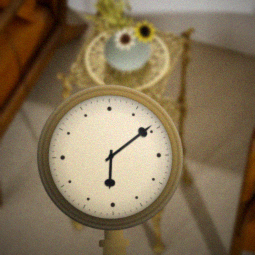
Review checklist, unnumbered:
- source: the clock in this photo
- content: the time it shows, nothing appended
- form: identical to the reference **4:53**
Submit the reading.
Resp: **6:09**
